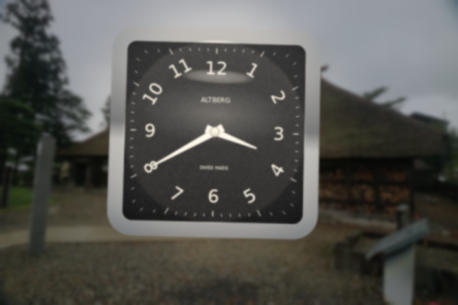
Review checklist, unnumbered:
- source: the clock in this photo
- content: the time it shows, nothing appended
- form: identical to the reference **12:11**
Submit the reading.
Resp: **3:40**
